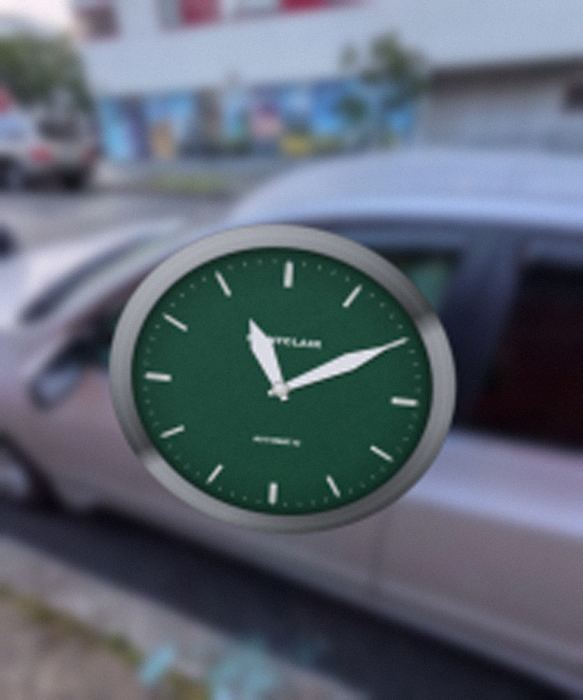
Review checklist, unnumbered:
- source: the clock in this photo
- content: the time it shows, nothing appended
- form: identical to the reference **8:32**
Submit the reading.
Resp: **11:10**
